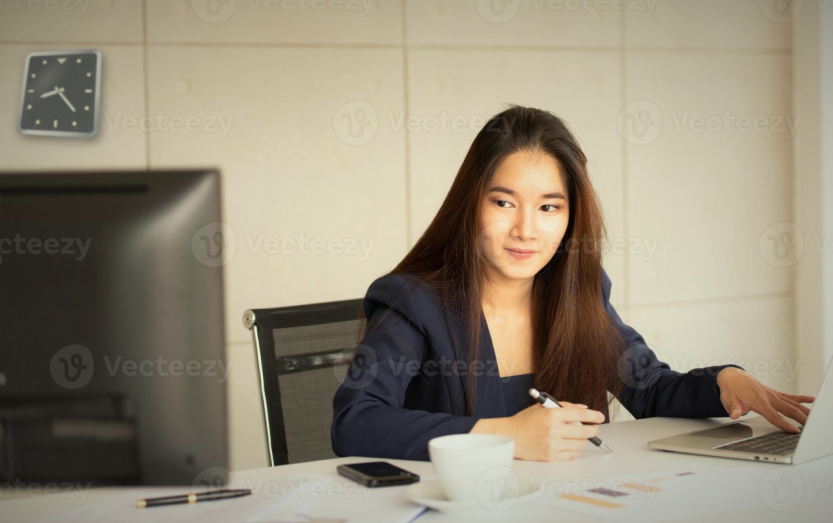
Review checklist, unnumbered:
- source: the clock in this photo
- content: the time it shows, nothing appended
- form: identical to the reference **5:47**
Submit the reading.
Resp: **8:23**
